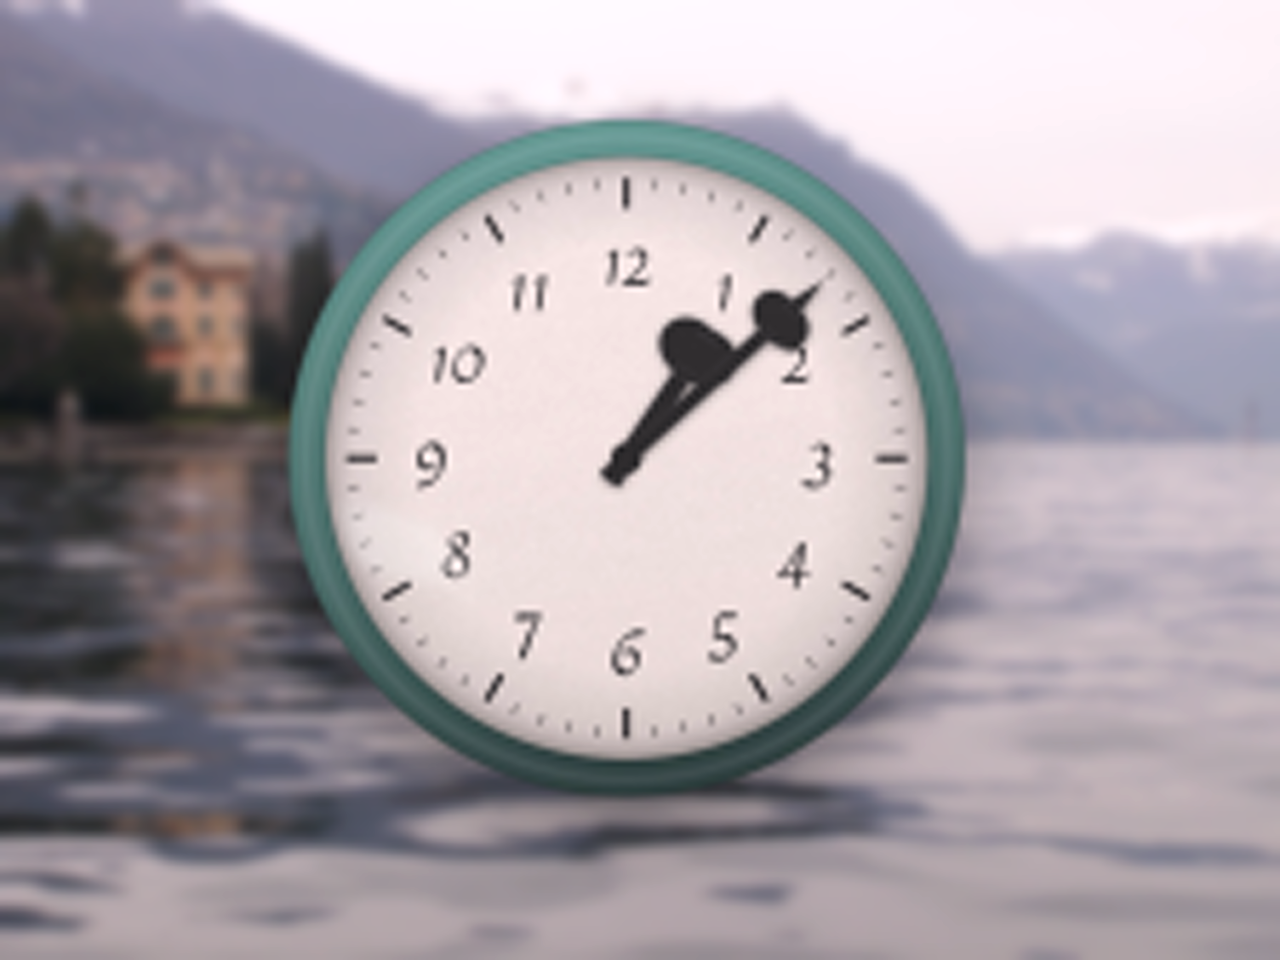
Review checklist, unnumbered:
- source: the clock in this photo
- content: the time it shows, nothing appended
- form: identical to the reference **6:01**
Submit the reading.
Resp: **1:08**
